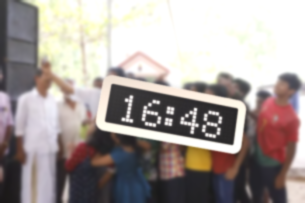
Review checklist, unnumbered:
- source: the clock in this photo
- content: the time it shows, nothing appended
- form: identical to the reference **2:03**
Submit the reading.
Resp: **16:48**
